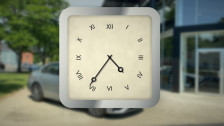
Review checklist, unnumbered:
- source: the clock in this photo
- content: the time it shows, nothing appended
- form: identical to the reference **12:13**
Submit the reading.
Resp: **4:36**
